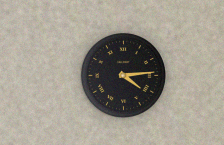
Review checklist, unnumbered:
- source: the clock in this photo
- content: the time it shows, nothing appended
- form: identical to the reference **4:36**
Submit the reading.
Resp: **4:14**
